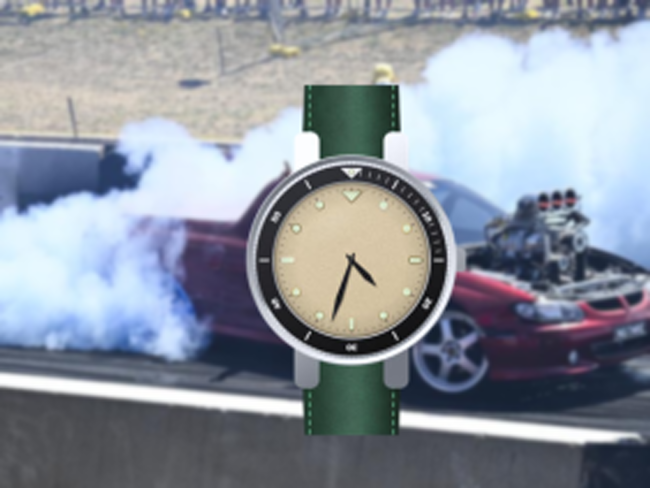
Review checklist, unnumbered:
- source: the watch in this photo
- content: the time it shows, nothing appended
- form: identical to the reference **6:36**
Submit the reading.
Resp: **4:33**
